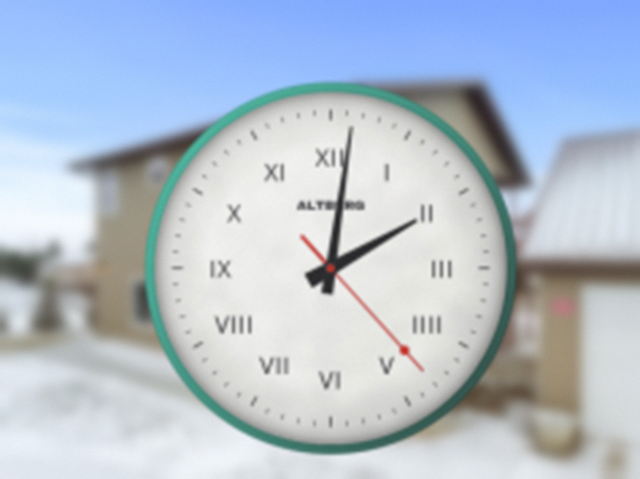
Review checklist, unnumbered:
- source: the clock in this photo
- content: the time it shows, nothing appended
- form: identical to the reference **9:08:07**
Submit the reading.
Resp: **2:01:23**
